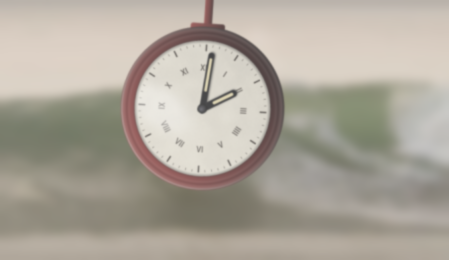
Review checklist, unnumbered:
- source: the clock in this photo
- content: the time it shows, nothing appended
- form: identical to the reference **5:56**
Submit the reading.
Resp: **2:01**
